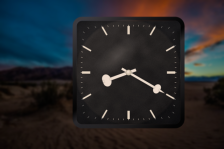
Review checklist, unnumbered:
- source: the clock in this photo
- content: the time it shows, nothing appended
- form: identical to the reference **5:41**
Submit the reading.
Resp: **8:20**
